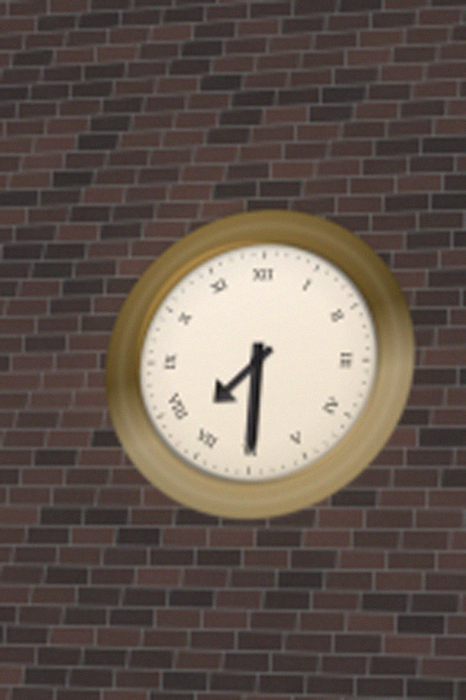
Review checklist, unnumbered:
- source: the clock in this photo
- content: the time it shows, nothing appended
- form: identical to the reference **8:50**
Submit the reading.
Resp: **7:30**
